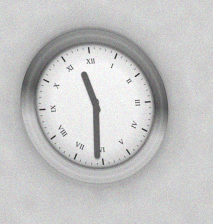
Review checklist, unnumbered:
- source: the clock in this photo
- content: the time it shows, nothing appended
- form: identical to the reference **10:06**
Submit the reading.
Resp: **11:31**
